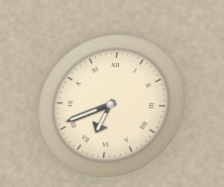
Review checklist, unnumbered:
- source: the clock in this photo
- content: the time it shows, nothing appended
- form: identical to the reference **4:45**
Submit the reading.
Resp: **6:41**
